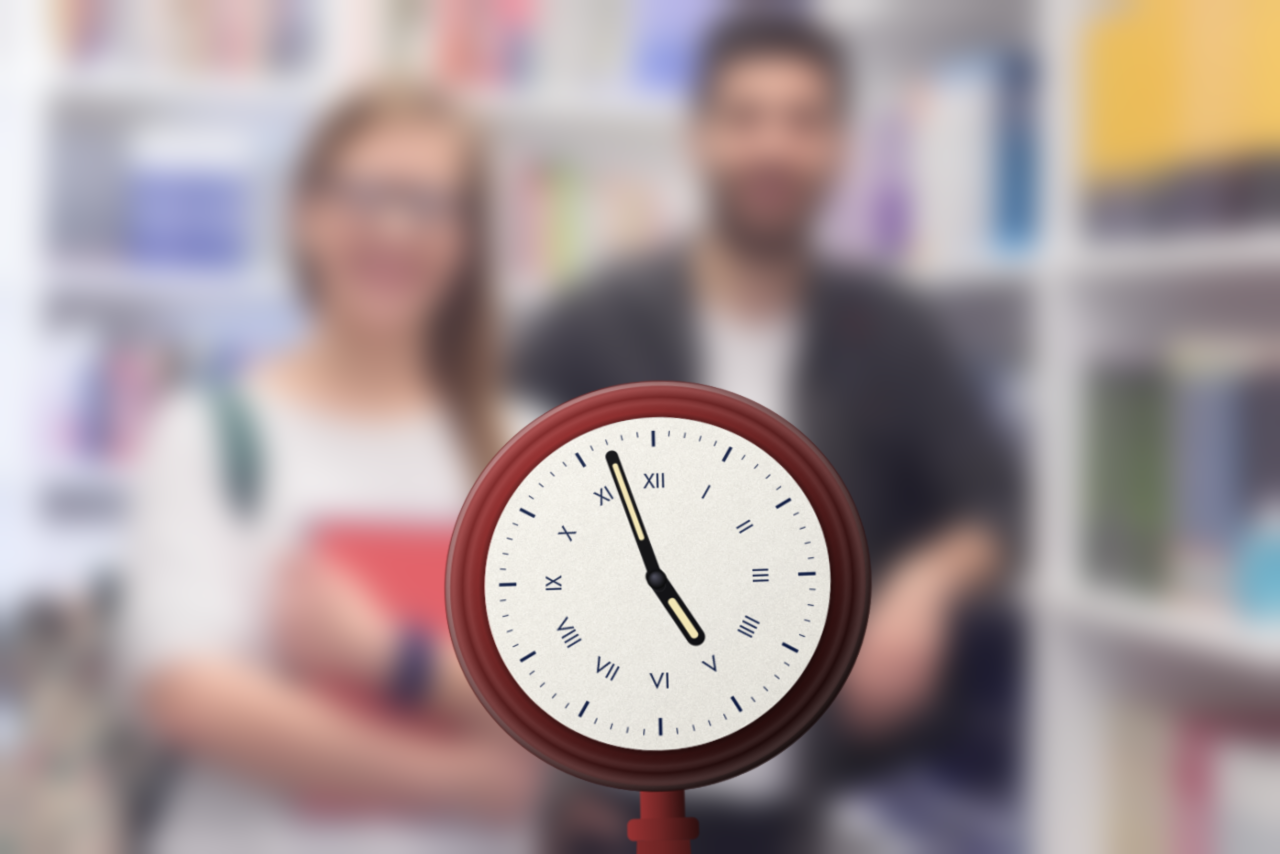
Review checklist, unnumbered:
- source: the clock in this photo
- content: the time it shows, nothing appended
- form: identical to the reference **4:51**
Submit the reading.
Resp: **4:57**
